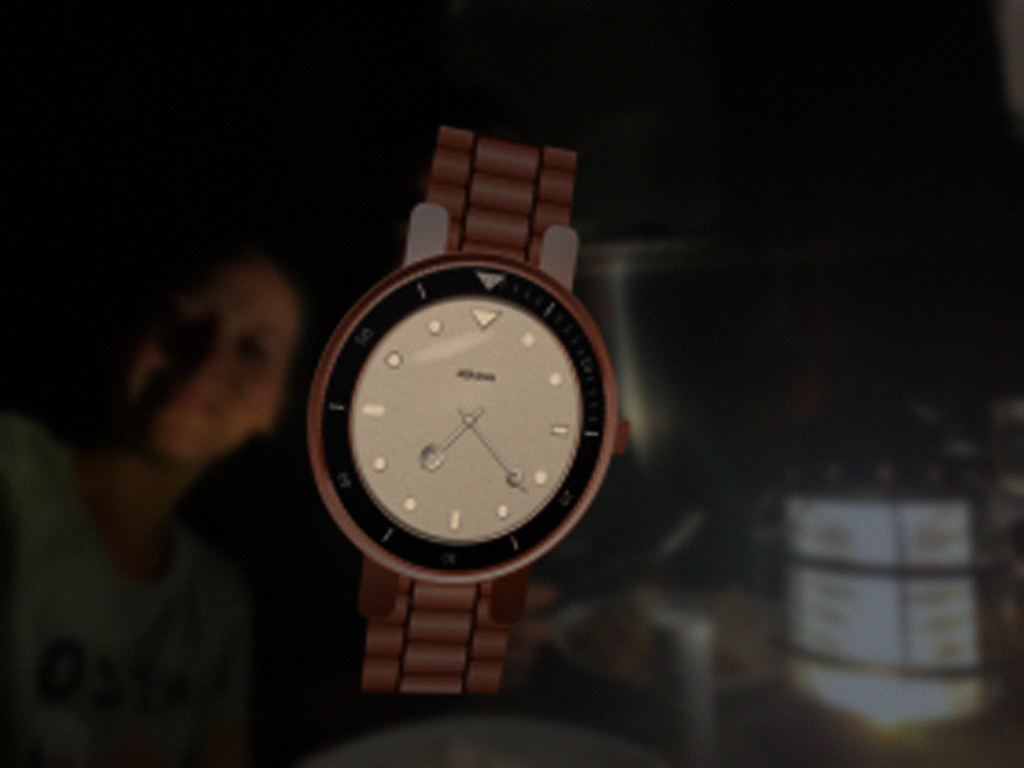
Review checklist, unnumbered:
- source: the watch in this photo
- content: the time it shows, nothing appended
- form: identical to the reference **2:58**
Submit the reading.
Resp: **7:22**
